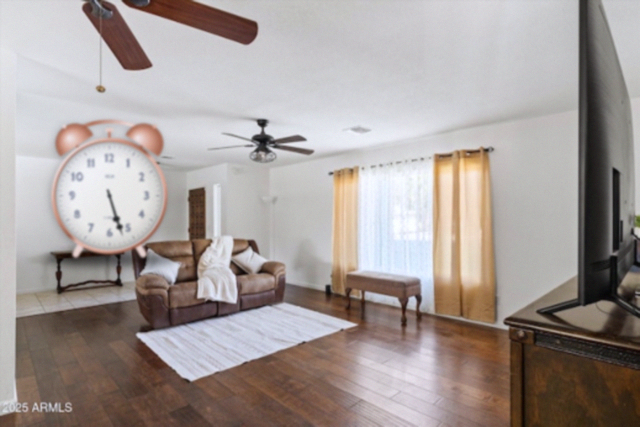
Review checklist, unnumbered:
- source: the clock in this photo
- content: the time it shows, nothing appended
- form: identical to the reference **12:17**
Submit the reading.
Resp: **5:27**
